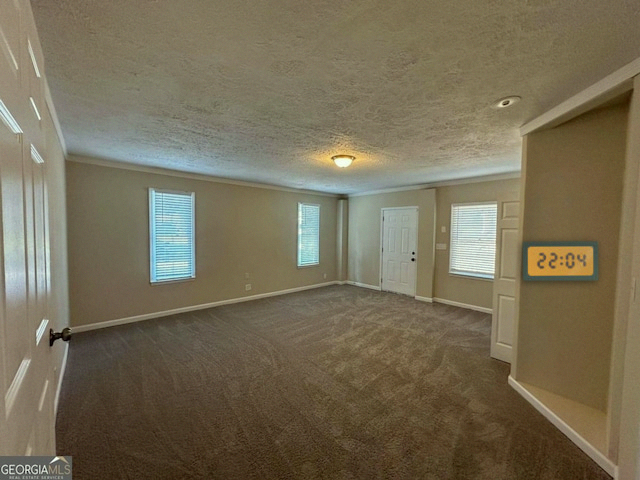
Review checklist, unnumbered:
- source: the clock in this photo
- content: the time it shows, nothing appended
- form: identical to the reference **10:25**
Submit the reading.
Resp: **22:04**
